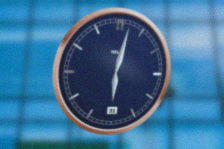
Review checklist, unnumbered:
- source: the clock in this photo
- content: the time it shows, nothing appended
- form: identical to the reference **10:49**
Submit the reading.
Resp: **6:02**
